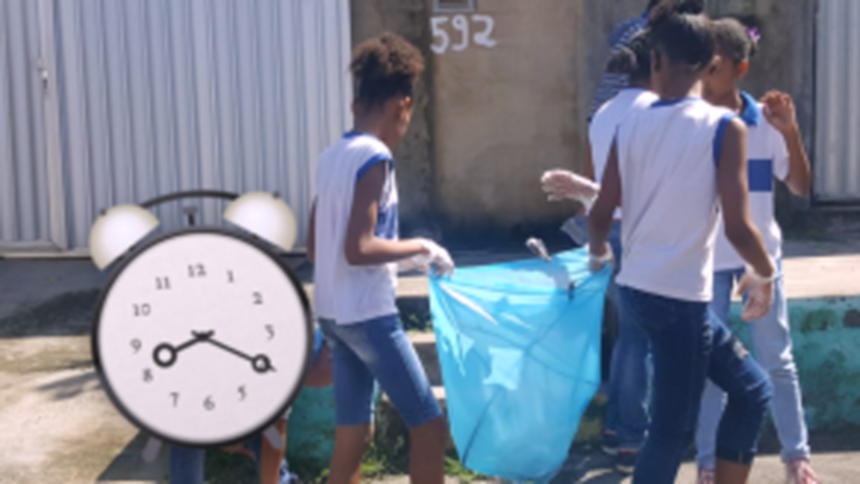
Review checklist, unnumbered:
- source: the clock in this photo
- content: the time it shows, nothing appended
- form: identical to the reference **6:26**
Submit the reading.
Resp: **8:20**
